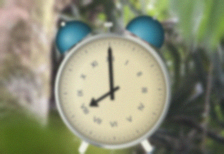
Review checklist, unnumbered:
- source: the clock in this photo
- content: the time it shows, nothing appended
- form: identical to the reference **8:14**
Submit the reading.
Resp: **8:00**
